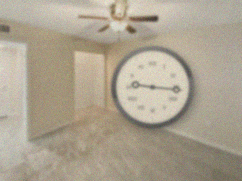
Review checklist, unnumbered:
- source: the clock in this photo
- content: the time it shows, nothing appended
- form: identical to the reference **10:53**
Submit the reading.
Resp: **9:16**
